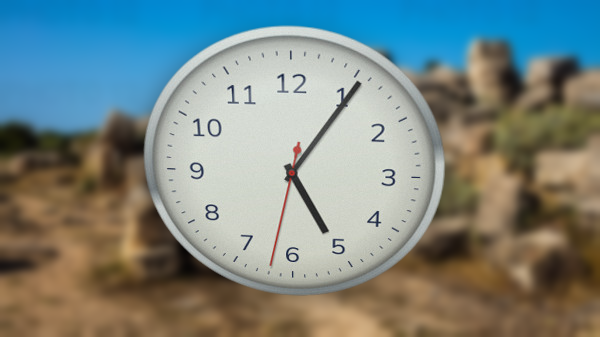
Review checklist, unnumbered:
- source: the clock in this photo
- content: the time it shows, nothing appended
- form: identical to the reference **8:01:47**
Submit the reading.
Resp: **5:05:32**
